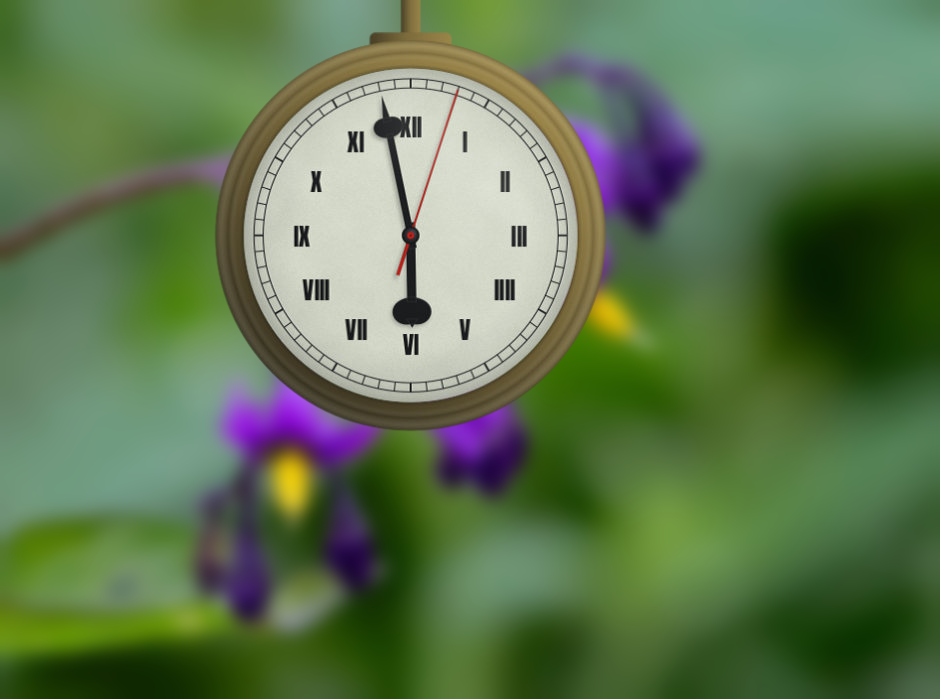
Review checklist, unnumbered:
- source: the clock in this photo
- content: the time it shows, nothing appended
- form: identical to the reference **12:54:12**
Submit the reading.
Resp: **5:58:03**
